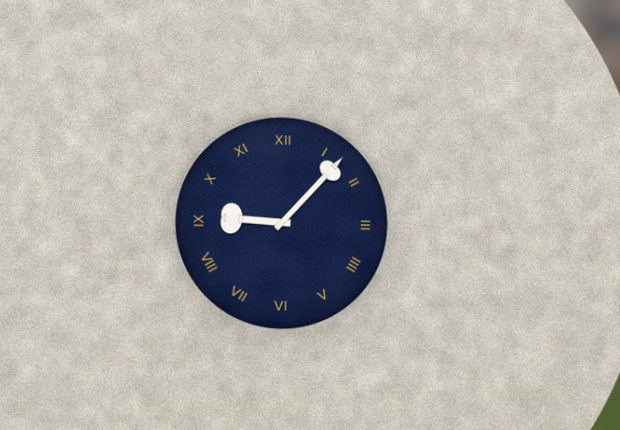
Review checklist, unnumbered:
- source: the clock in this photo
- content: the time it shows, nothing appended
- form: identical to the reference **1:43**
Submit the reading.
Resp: **9:07**
